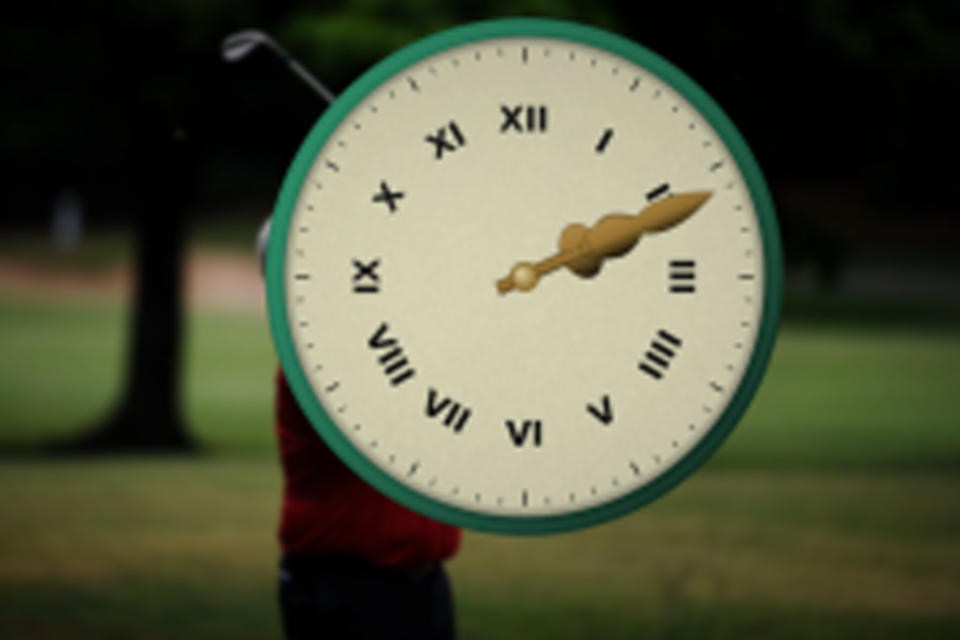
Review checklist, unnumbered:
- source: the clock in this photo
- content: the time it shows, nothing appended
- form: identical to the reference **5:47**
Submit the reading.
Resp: **2:11**
